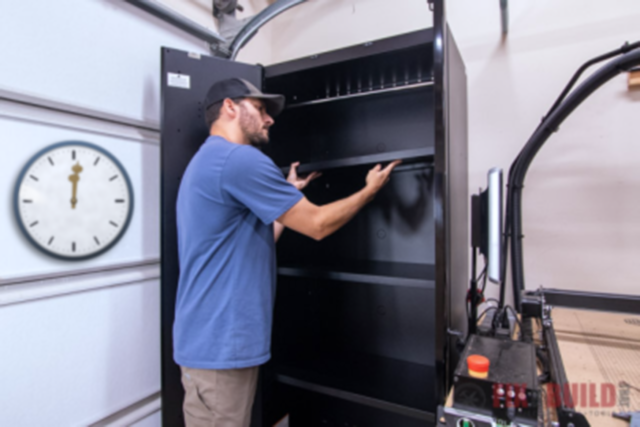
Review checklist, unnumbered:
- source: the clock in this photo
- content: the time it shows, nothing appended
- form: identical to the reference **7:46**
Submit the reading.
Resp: **12:01**
